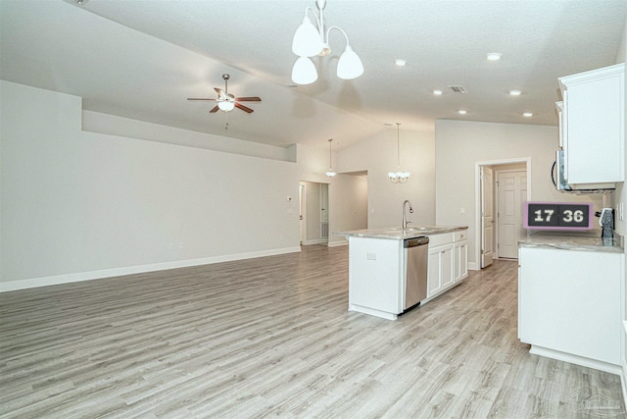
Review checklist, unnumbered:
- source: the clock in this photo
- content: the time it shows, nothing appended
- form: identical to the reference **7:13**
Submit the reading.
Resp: **17:36**
